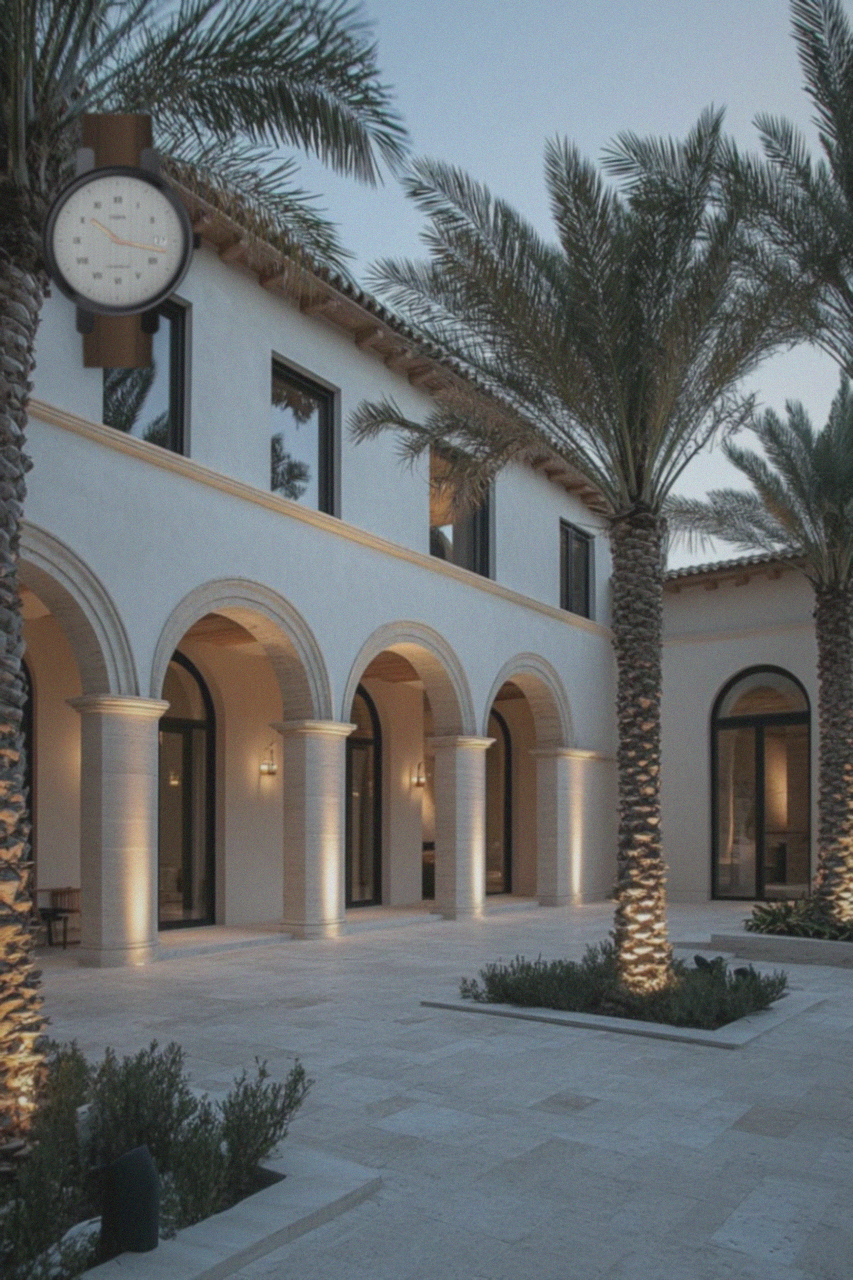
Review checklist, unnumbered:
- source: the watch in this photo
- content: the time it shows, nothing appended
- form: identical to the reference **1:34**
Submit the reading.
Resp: **10:17**
